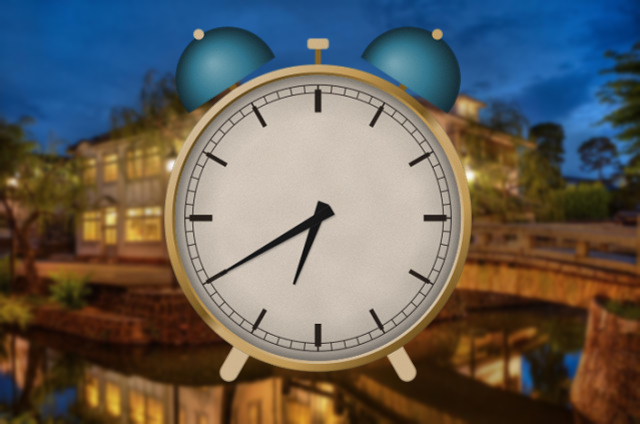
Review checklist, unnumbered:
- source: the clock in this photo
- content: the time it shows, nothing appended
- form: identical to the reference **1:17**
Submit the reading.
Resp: **6:40**
